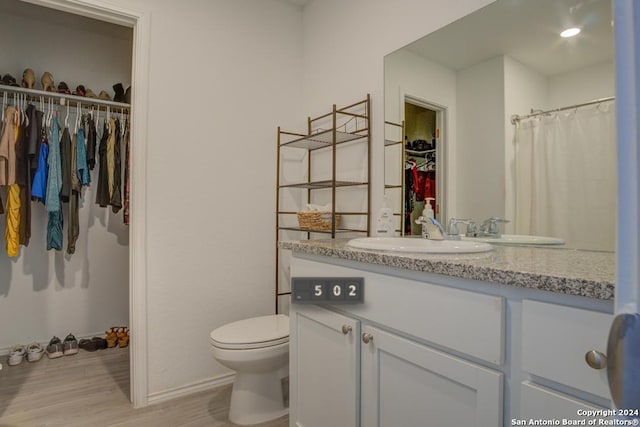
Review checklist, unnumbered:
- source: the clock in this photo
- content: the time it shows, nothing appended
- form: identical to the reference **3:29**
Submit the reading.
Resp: **5:02**
